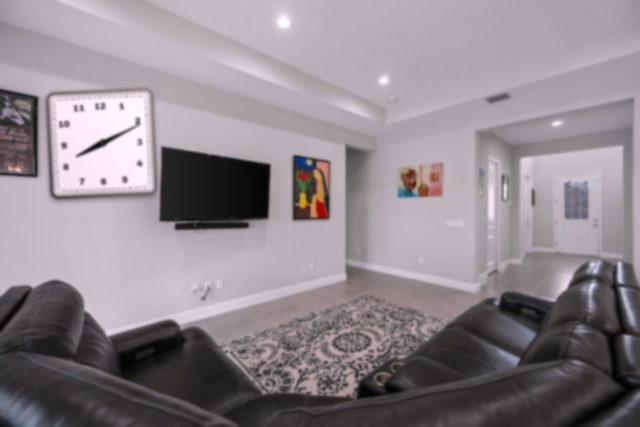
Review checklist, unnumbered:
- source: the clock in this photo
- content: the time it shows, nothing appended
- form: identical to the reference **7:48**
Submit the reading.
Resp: **8:11**
